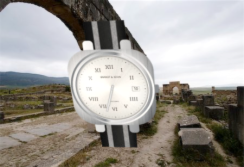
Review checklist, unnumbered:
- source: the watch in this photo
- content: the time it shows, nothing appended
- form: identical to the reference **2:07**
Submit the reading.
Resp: **6:33**
